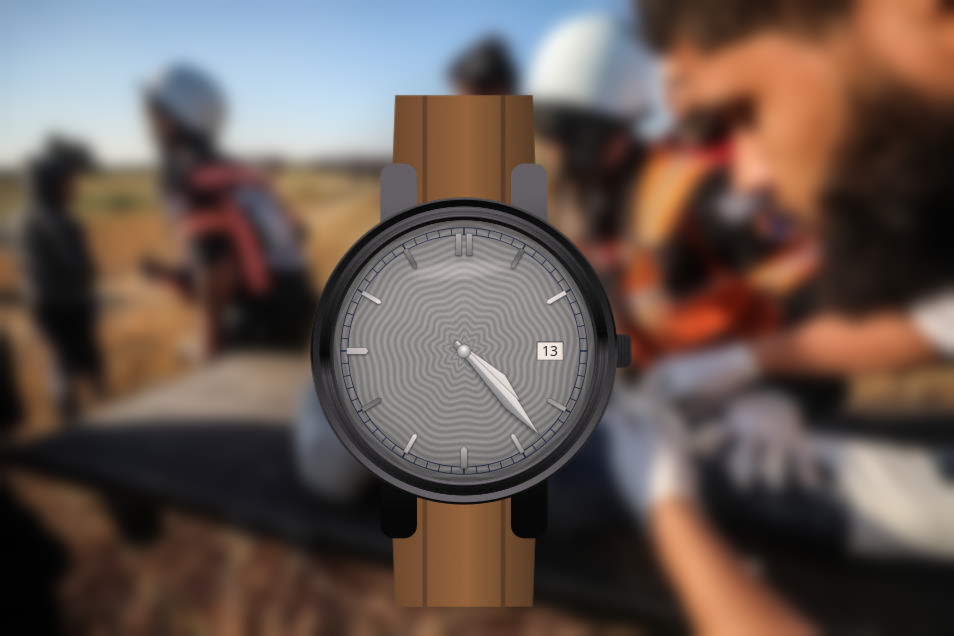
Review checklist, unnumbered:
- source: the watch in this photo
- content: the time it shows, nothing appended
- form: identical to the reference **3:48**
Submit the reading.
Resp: **4:23**
